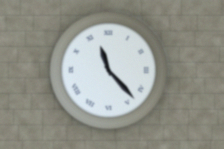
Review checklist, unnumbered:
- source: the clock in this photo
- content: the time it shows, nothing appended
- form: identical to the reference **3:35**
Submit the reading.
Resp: **11:23**
